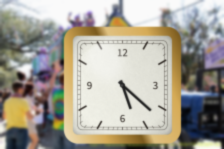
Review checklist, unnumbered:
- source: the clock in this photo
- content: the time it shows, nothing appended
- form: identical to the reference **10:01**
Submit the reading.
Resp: **5:22**
